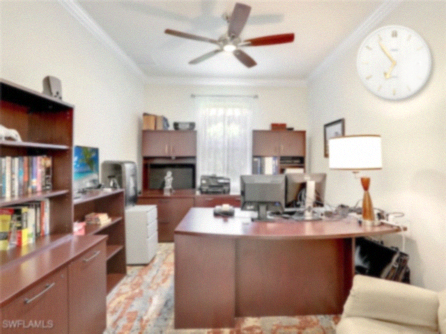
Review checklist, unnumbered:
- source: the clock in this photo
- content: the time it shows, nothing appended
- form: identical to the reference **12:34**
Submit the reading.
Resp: **6:54**
